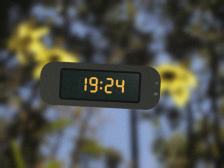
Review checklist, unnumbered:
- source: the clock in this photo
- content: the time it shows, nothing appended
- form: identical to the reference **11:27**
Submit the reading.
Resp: **19:24**
